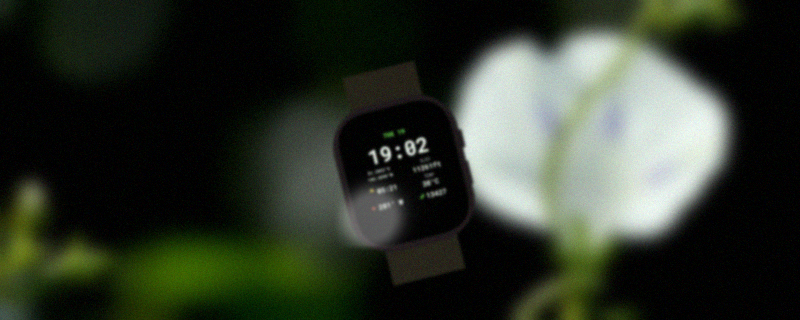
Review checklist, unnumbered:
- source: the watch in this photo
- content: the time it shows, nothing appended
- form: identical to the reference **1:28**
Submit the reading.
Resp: **19:02**
